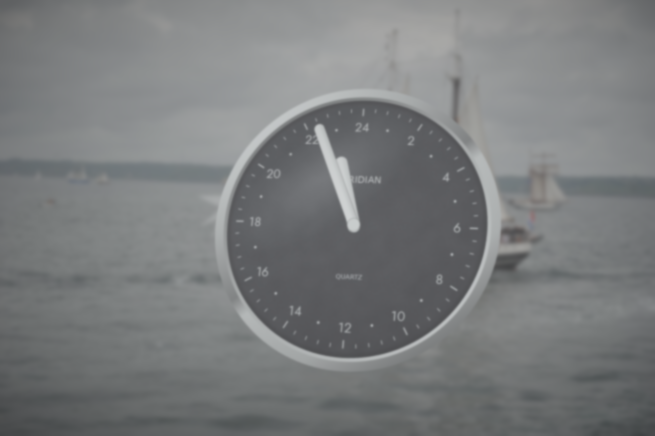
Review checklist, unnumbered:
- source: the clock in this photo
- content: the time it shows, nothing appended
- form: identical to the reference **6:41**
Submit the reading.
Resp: **22:56**
